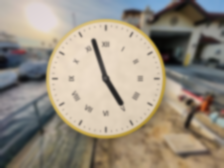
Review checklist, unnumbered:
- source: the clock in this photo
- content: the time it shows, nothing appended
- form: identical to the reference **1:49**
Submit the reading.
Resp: **4:57**
